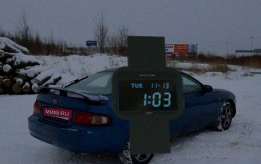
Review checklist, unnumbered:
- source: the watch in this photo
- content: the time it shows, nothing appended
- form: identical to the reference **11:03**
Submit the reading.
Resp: **1:03**
